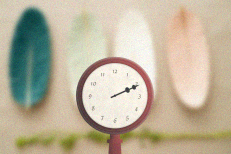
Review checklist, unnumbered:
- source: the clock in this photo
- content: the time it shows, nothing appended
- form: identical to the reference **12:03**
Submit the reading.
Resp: **2:11**
